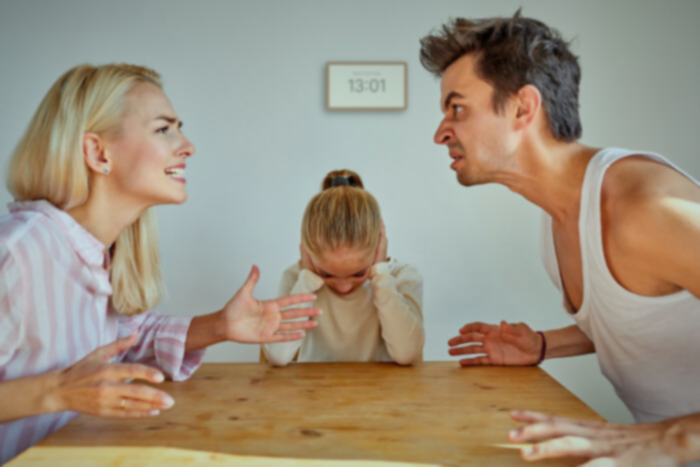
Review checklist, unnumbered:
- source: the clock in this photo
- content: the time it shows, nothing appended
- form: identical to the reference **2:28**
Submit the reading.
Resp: **13:01**
